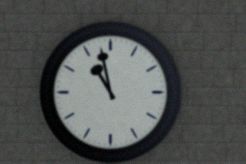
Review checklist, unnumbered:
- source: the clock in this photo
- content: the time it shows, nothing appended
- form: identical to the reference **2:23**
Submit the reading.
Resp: **10:58**
